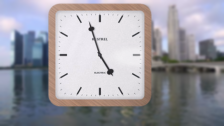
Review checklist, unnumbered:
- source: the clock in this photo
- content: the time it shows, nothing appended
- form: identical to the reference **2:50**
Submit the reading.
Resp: **4:57**
